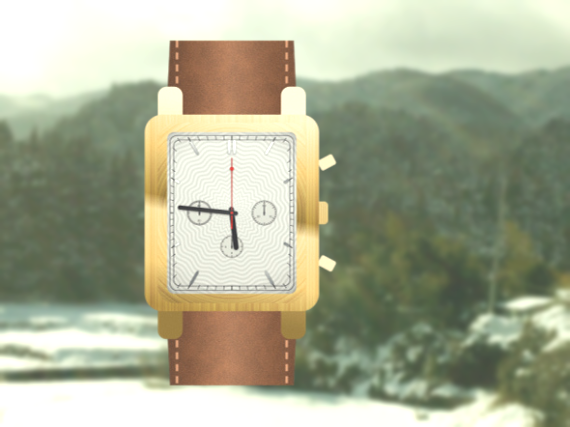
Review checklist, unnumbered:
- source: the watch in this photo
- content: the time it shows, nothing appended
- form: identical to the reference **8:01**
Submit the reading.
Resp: **5:46**
